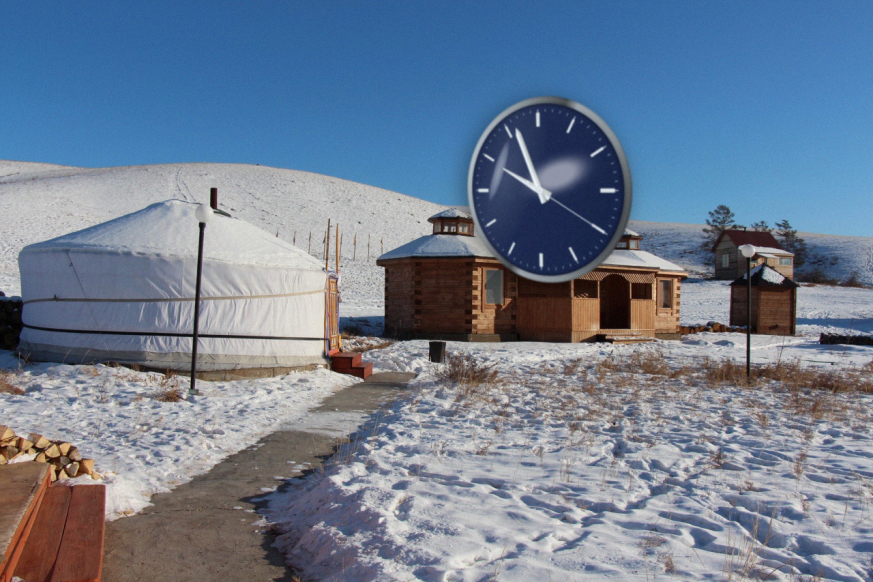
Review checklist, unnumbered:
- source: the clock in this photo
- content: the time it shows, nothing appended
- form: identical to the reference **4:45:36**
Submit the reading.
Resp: **9:56:20**
